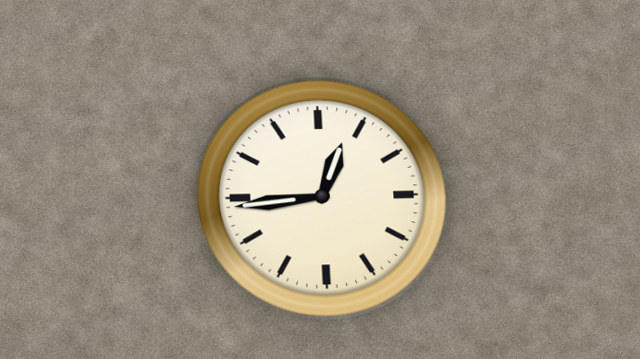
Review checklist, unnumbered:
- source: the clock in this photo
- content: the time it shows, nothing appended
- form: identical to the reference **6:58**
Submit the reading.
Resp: **12:44**
